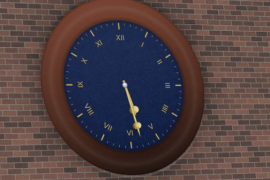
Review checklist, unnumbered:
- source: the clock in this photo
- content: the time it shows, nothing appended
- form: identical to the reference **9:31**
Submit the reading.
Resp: **5:28**
